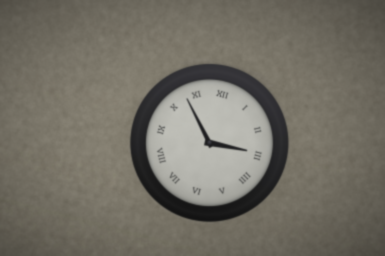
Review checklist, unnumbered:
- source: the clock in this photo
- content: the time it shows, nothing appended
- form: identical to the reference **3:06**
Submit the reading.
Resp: **2:53**
